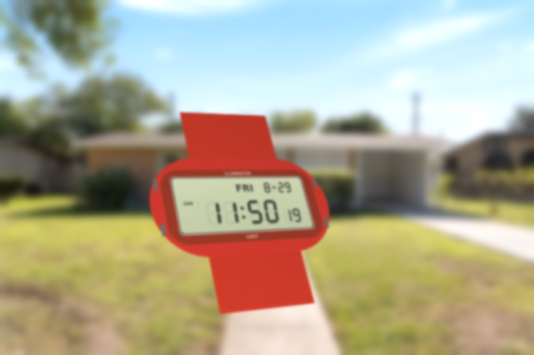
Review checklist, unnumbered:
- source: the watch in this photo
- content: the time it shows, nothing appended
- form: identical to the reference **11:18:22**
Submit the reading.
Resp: **11:50:19**
